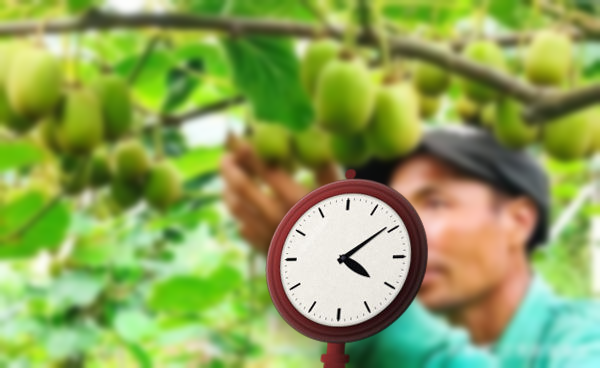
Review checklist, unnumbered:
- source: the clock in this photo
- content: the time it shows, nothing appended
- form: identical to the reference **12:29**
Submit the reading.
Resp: **4:09**
